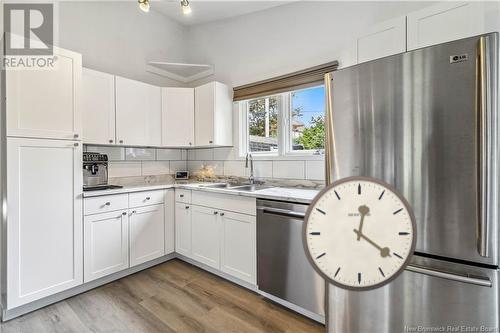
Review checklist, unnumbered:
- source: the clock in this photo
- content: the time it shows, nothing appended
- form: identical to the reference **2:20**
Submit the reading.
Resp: **12:21**
